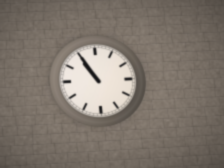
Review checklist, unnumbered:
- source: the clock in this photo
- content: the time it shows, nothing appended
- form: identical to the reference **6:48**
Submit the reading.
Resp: **10:55**
